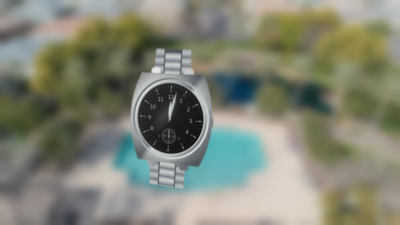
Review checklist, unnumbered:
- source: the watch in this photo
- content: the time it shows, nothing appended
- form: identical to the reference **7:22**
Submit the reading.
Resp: **12:02**
